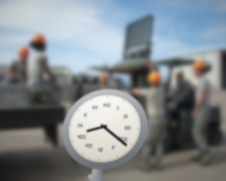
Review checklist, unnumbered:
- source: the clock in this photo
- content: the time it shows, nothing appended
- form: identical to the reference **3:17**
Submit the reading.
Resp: **8:21**
